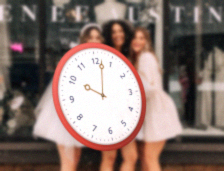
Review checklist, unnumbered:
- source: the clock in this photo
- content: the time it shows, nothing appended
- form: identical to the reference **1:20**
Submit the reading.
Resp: **10:02**
